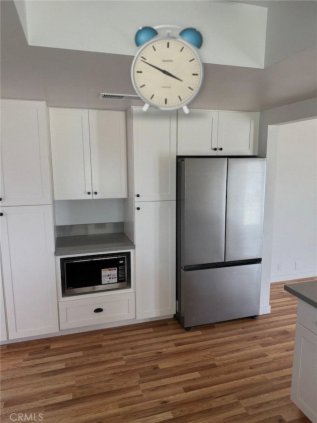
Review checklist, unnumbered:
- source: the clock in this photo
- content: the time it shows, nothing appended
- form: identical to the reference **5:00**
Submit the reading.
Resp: **3:49**
